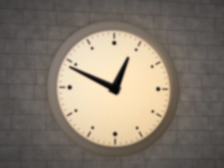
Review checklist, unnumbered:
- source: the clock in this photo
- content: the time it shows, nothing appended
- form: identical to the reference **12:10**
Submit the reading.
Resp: **12:49**
